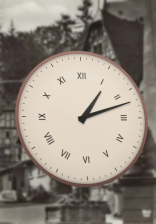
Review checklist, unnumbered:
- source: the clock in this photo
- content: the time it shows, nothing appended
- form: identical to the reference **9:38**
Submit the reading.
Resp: **1:12**
